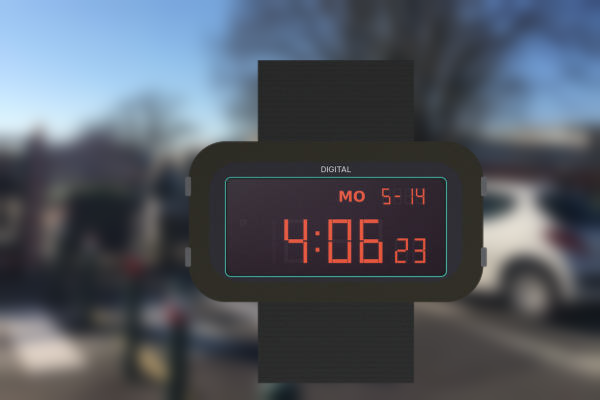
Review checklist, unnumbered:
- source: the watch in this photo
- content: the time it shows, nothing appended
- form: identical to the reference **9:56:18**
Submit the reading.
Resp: **4:06:23**
